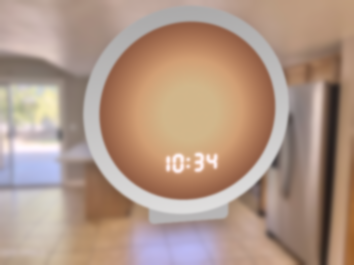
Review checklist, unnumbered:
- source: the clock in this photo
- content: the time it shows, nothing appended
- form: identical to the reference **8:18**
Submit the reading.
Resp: **10:34**
